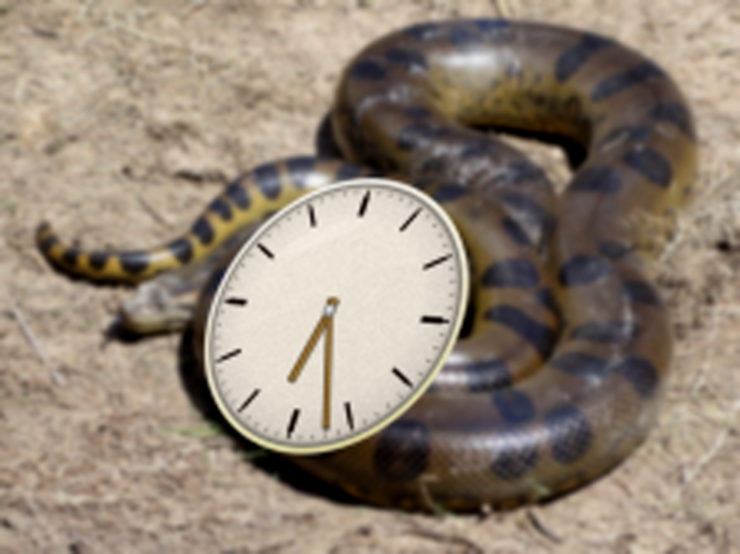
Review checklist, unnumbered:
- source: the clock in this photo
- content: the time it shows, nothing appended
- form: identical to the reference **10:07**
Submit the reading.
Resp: **6:27**
